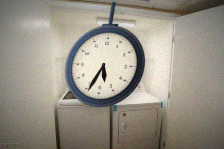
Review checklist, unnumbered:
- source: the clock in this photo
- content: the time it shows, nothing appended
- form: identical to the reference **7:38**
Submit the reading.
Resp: **5:34**
